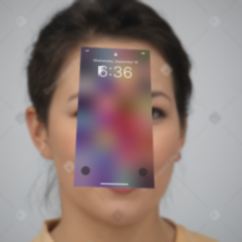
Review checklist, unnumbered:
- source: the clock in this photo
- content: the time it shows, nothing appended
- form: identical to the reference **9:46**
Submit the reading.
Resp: **6:36**
